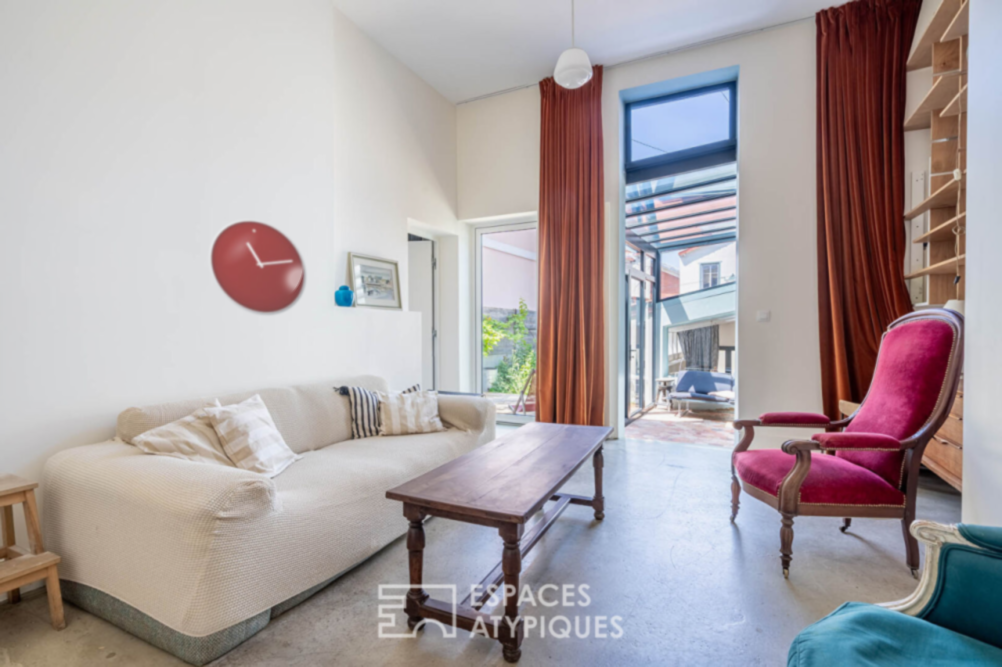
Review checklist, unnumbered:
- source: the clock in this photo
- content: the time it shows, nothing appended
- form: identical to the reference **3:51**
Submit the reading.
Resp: **11:14**
